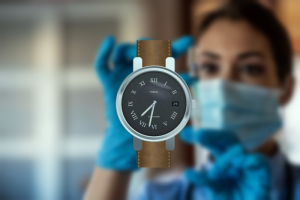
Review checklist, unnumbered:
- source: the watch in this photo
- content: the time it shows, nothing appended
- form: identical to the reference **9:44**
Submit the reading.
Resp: **7:32**
